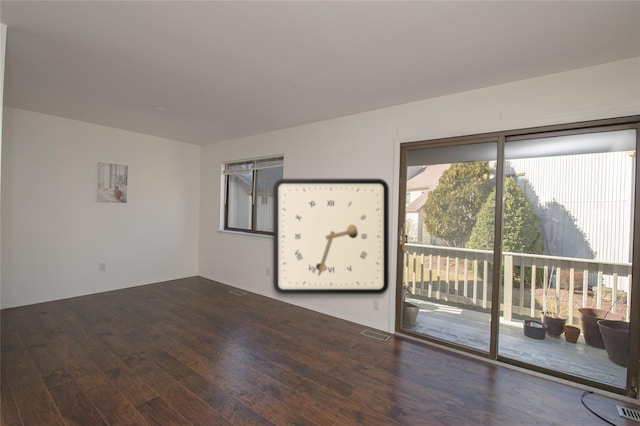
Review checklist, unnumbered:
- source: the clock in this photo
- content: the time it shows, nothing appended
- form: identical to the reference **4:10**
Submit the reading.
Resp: **2:33**
